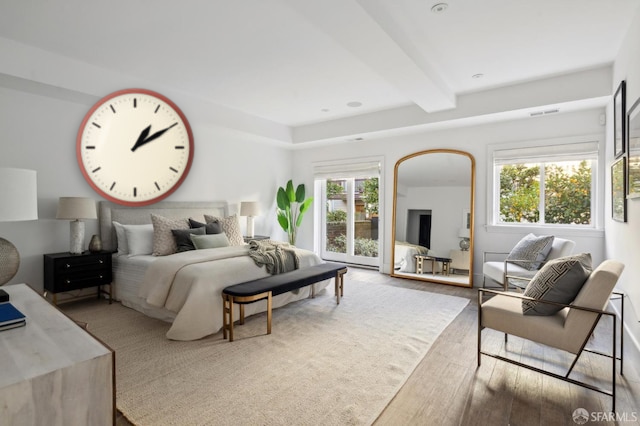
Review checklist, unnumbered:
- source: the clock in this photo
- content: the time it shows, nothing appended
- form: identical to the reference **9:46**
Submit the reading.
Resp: **1:10**
